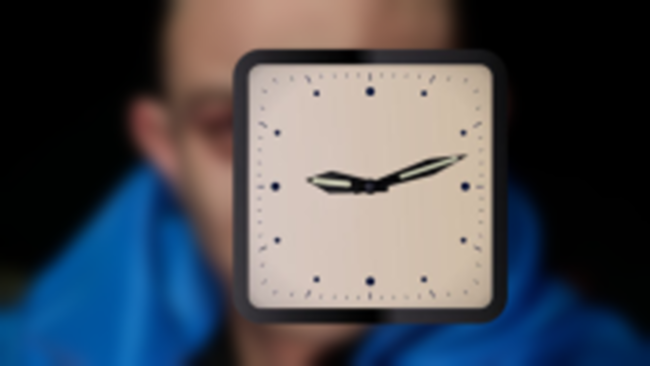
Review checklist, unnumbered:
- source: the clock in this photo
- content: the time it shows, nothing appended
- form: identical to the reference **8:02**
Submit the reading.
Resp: **9:12**
